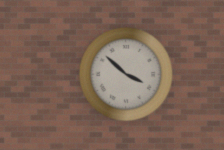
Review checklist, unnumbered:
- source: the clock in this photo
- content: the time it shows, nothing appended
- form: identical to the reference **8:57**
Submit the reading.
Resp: **3:52**
